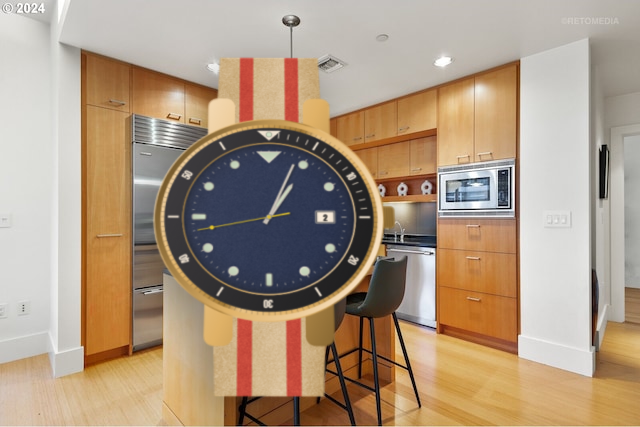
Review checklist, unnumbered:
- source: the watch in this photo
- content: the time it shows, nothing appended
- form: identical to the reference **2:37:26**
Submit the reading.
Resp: **1:03:43**
